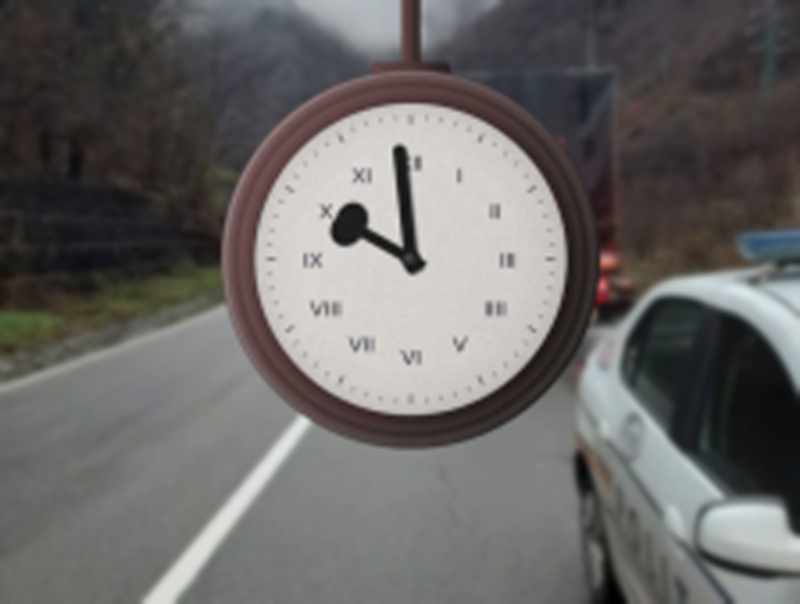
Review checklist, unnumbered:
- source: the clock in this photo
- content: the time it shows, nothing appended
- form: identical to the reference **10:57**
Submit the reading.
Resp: **9:59**
